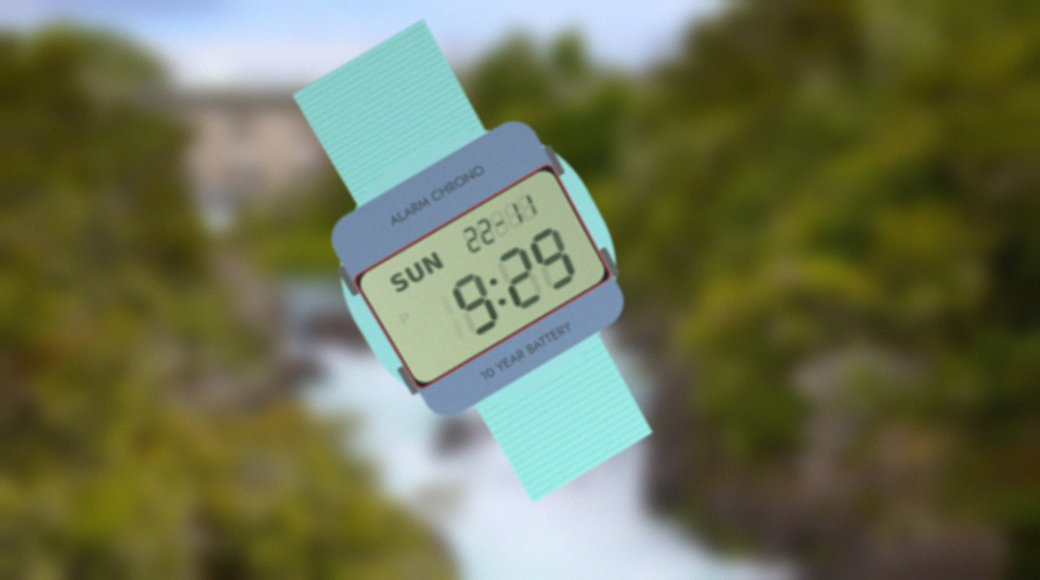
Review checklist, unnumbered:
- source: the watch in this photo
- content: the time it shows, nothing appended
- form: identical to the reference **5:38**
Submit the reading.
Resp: **9:29**
